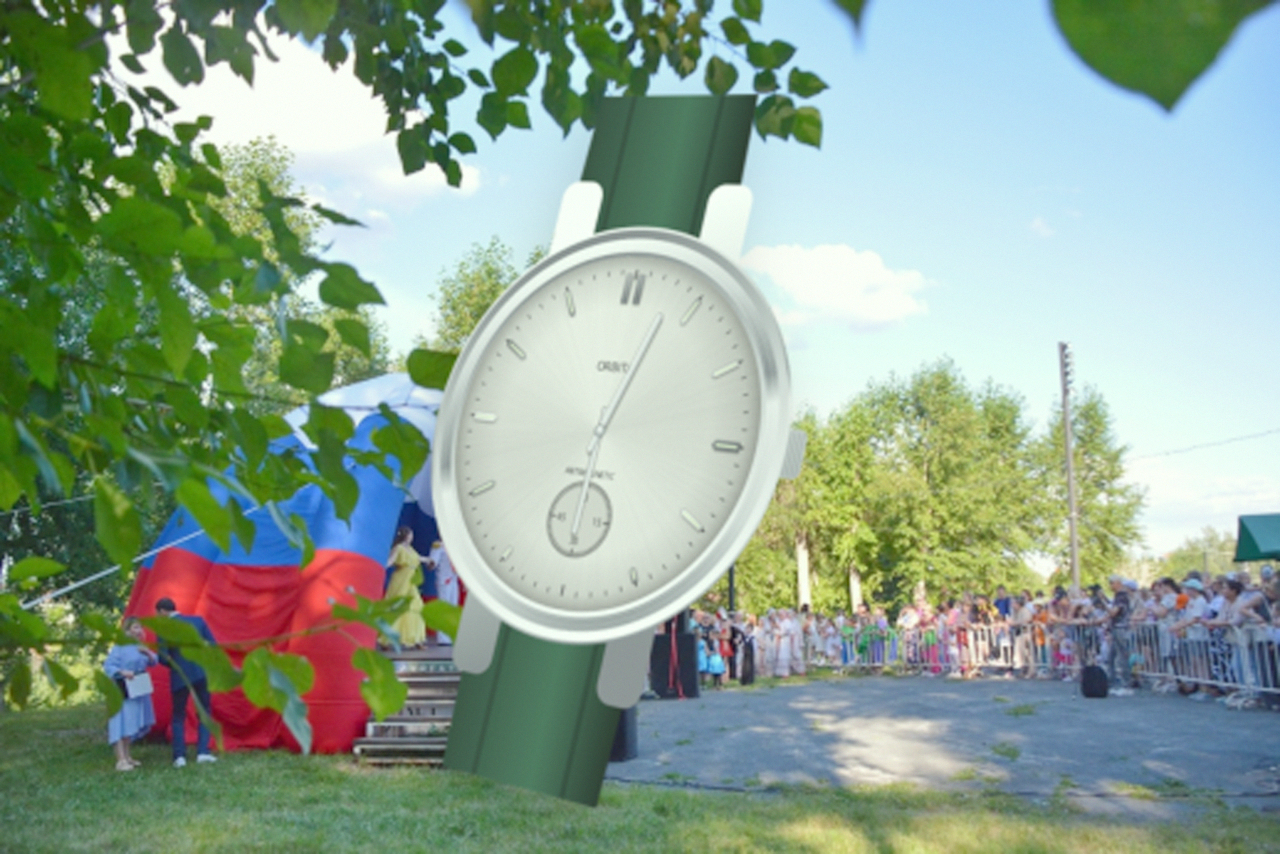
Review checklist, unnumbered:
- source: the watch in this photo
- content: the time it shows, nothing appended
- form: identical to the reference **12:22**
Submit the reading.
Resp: **6:03**
